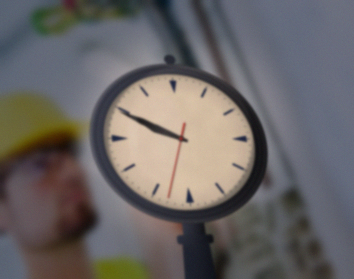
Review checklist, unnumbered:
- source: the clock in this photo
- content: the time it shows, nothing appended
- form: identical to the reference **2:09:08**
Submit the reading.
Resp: **9:49:33**
